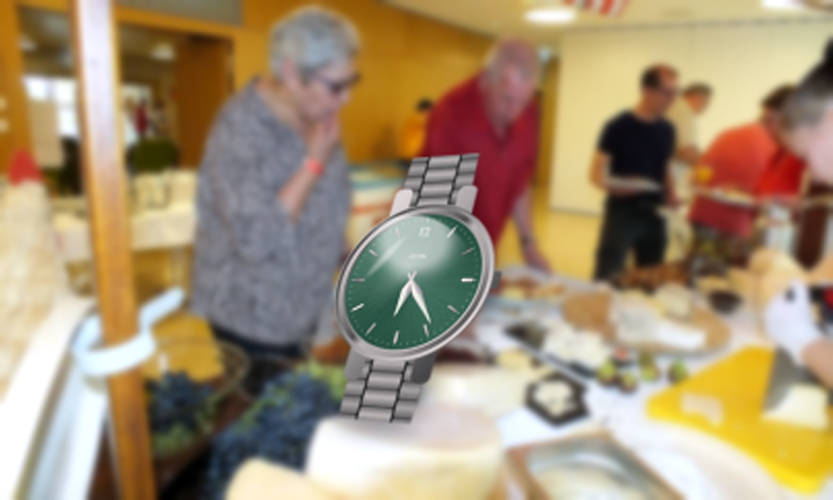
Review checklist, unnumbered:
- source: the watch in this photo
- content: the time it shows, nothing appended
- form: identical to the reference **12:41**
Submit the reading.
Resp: **6:24**
